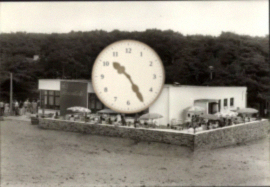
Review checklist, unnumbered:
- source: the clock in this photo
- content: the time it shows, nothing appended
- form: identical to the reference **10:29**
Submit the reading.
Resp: **10:25**
